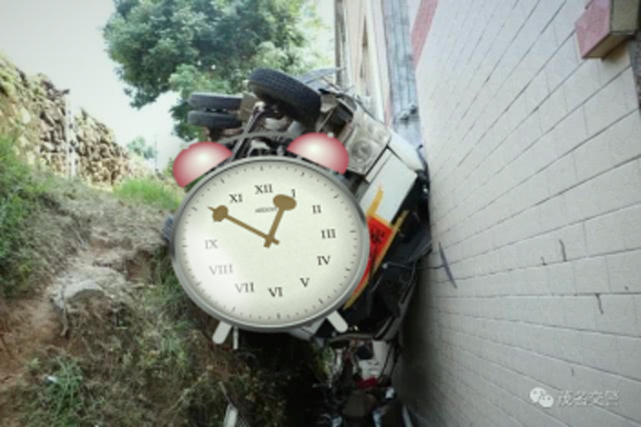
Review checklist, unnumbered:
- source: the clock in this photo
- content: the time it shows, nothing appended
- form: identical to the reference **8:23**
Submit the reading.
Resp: **12:51**
